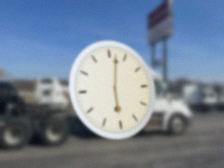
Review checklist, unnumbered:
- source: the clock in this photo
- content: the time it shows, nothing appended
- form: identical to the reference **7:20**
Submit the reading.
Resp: **6:02**
